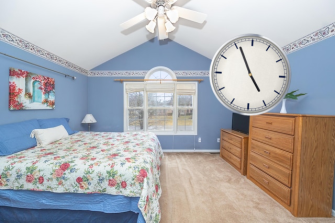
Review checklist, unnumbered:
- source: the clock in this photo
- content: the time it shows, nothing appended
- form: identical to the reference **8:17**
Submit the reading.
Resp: **4:56**
